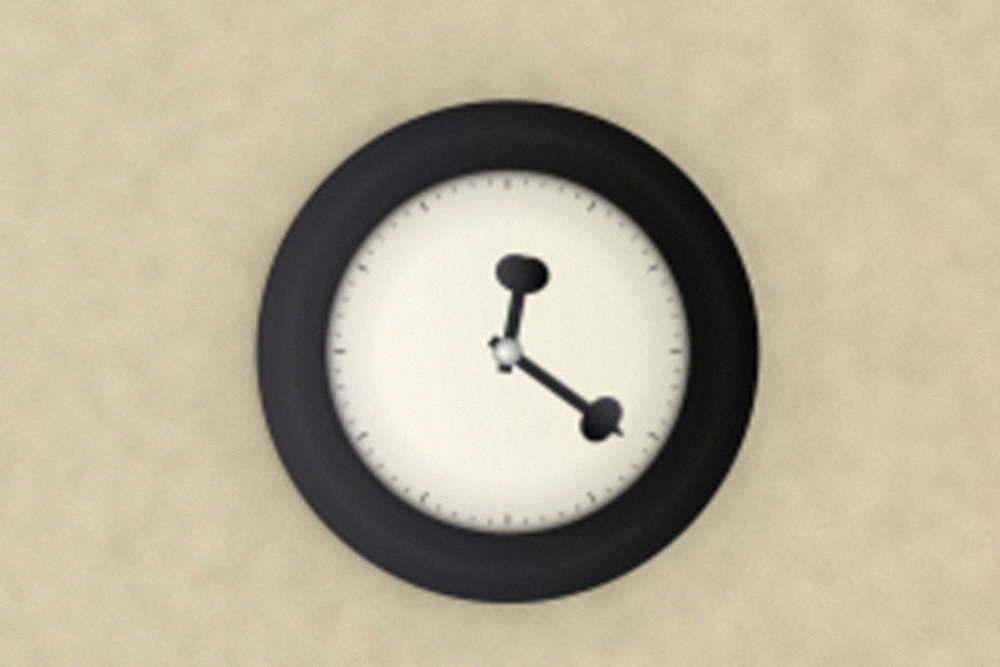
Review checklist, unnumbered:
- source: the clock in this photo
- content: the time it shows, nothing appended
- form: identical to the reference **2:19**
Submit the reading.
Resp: **12:21**
